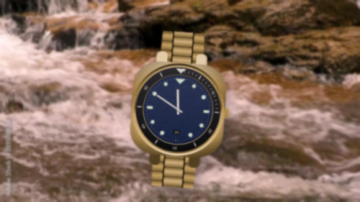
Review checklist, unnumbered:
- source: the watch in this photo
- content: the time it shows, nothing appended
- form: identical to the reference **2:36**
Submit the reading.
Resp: **11:50**
